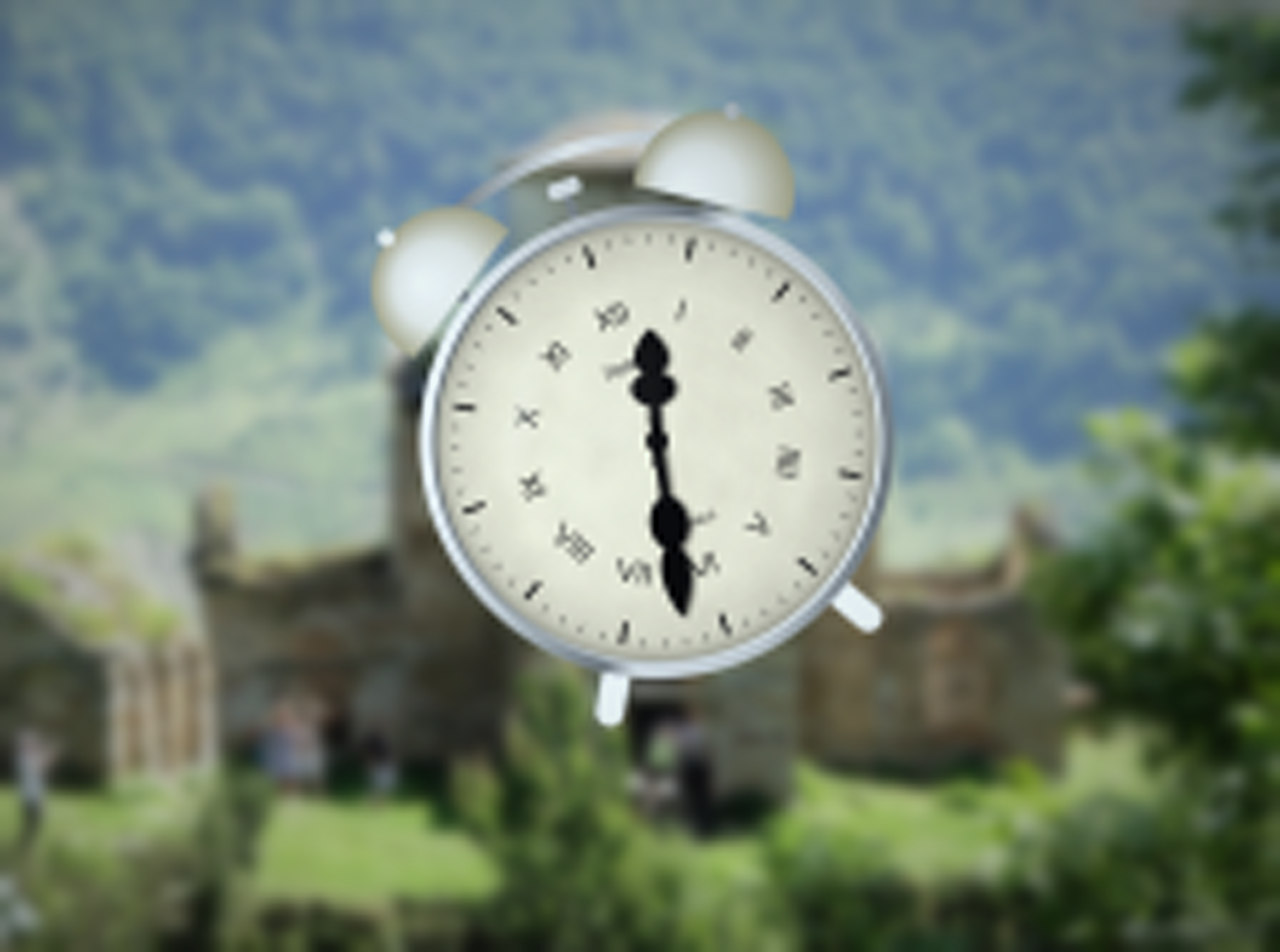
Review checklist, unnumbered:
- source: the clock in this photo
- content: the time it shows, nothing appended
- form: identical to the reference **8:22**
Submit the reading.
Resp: **12:32**
